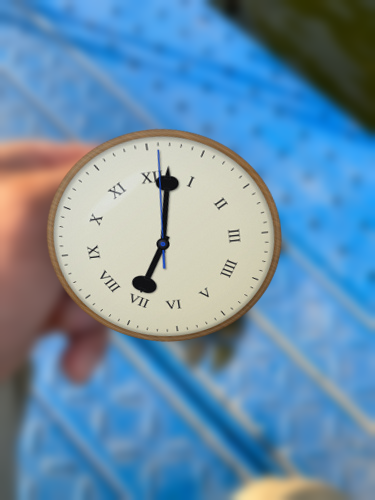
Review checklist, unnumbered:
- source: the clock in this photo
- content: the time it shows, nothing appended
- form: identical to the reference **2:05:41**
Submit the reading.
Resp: **7:02:01**
